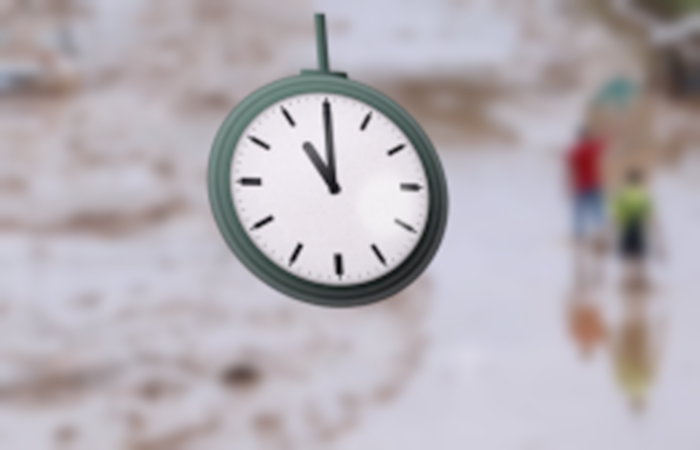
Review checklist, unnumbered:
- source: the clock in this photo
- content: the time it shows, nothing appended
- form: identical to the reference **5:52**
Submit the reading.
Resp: **11:00**
